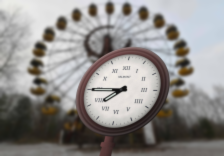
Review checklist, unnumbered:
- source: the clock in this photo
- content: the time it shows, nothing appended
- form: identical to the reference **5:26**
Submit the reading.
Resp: **7:45**
